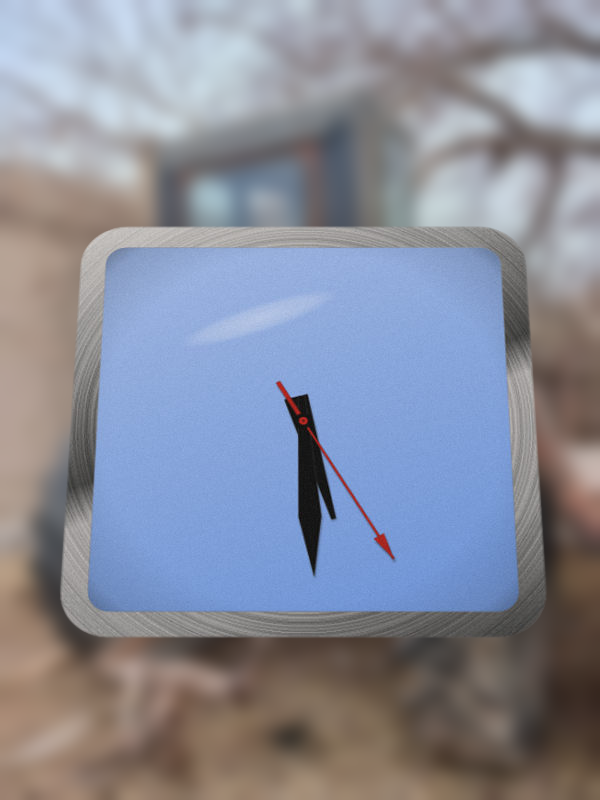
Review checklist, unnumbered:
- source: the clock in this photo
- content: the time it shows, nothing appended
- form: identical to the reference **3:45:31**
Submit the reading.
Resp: **5:29:25**
